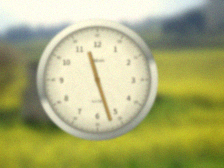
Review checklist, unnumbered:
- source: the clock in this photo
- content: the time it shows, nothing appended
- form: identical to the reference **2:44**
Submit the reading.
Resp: **11:27**
